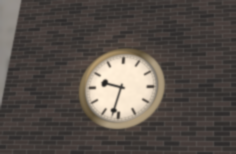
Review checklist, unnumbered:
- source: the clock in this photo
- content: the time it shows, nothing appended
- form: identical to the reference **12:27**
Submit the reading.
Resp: **9:32**
